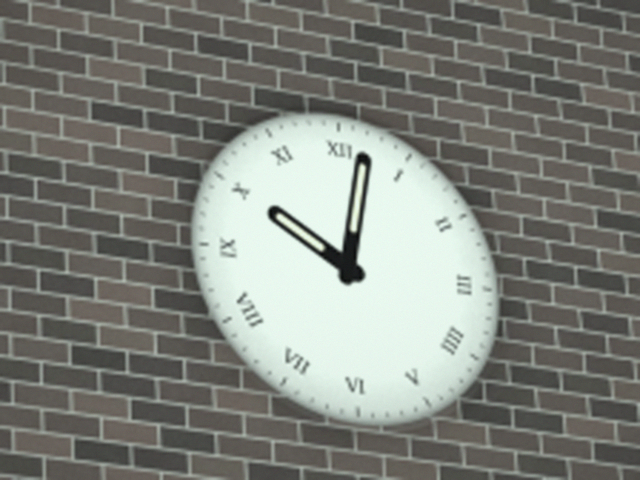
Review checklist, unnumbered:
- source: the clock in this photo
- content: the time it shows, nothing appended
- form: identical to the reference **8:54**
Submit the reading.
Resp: **10:02**
